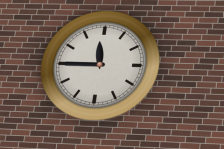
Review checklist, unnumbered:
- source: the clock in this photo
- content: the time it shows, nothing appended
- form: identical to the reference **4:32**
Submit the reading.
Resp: **11:45**
